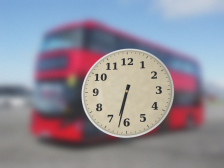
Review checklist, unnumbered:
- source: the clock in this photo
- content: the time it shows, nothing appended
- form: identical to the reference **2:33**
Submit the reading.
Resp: **6:32**
